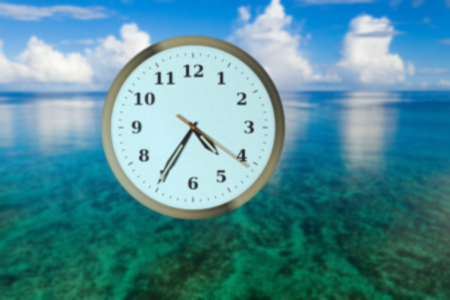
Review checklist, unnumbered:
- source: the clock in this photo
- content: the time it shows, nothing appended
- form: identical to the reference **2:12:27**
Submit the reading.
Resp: **4:35:21**
